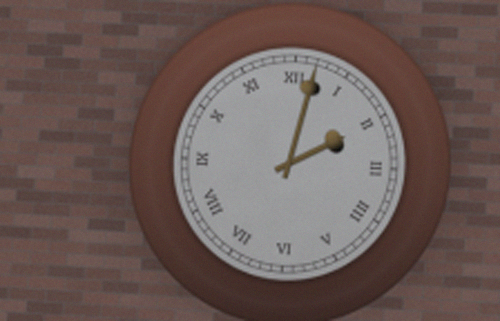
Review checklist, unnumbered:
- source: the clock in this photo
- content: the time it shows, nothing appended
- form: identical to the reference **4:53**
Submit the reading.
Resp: **2:02**
